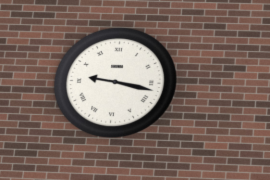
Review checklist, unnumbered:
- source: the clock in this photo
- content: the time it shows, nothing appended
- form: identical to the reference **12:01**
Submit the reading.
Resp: **9:17**
